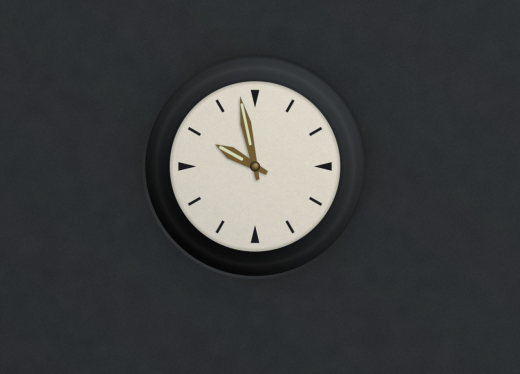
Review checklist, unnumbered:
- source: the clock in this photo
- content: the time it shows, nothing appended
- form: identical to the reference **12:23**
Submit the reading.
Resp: **9:58**
